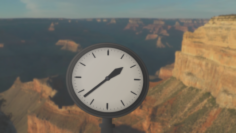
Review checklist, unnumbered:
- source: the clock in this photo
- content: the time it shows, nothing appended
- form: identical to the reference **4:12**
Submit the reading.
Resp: **1:38**
